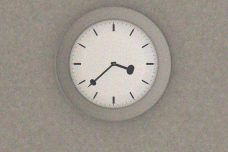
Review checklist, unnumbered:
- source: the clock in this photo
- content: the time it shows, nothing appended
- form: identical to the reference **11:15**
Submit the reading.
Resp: **3:38**
